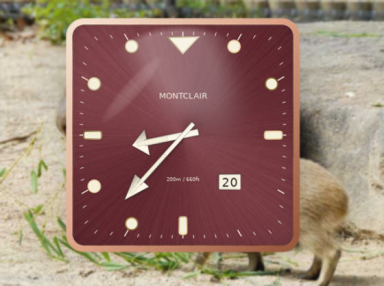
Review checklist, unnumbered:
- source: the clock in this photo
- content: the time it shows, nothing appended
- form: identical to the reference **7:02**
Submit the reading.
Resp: **8:37**
